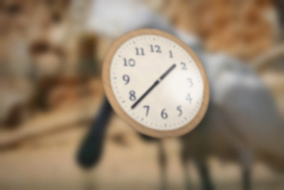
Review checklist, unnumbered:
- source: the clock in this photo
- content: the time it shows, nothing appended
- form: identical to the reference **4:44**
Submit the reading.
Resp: **1:38**
